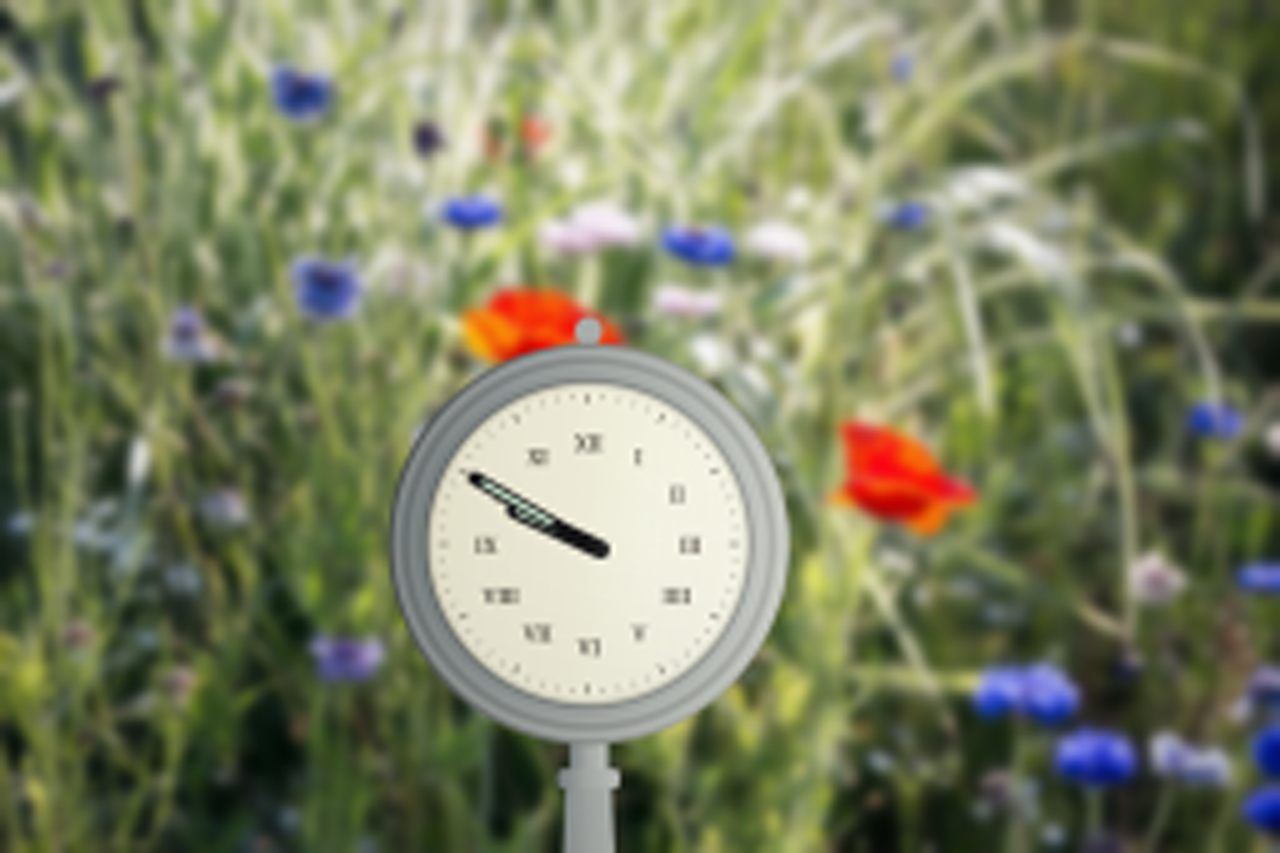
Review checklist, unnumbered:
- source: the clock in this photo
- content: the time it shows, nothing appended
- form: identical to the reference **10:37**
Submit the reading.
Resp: **9:50**
